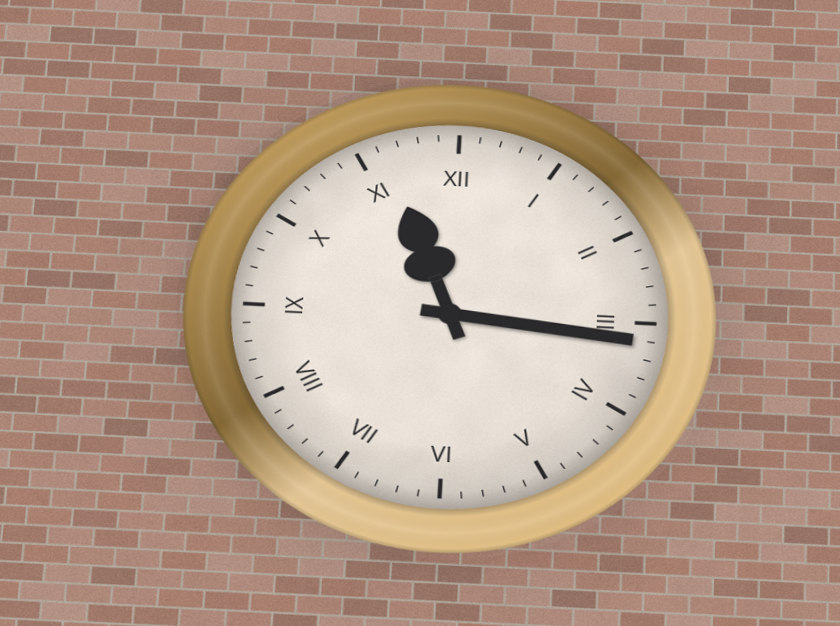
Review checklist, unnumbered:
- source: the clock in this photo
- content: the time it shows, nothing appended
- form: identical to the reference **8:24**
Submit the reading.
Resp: **11:16**
